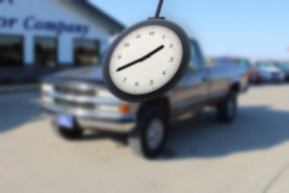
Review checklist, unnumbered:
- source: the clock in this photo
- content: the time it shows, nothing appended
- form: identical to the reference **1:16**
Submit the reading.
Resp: **1:40**
